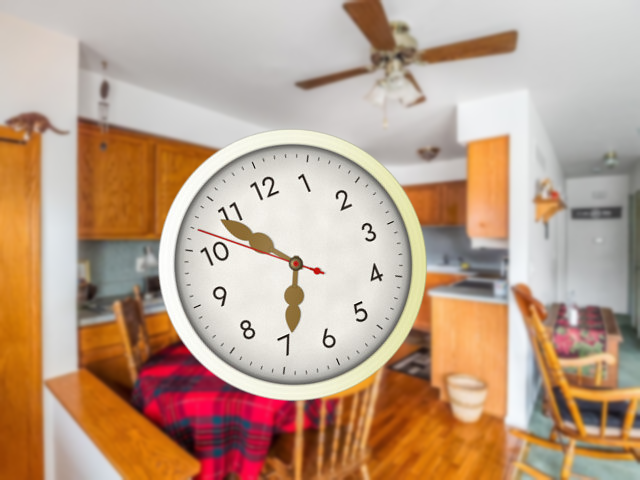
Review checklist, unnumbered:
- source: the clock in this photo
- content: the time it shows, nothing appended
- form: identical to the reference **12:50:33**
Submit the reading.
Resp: **6:53:52**
